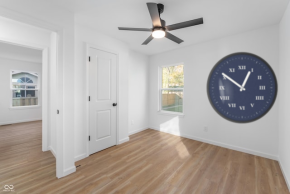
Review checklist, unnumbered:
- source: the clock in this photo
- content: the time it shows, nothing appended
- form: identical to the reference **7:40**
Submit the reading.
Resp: **12:51**
